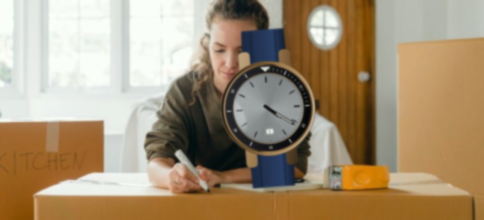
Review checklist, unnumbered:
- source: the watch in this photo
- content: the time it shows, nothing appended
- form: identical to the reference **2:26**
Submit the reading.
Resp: **4:21**
